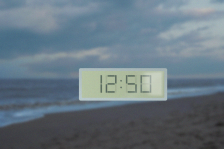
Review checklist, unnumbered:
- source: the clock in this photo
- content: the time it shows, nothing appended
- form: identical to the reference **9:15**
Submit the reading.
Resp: **12:50**
